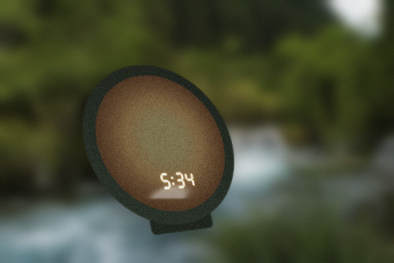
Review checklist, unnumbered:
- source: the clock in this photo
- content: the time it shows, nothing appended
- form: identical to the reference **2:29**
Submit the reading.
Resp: **5:34**
